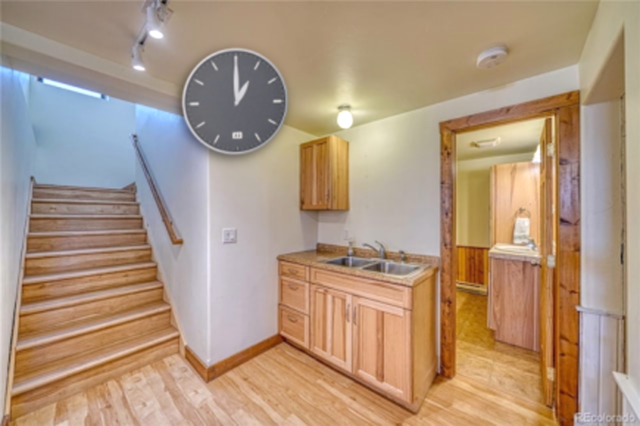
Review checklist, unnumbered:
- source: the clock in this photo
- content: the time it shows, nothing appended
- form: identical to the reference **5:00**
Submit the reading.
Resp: **1:00**
